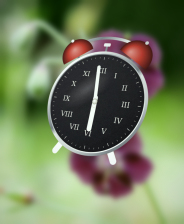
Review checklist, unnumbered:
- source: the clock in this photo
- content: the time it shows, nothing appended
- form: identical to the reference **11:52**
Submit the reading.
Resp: **5:59**
